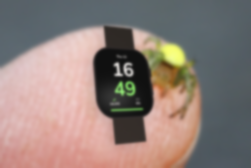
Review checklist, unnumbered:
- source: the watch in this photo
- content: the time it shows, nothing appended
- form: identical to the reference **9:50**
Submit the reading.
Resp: **16:49**
